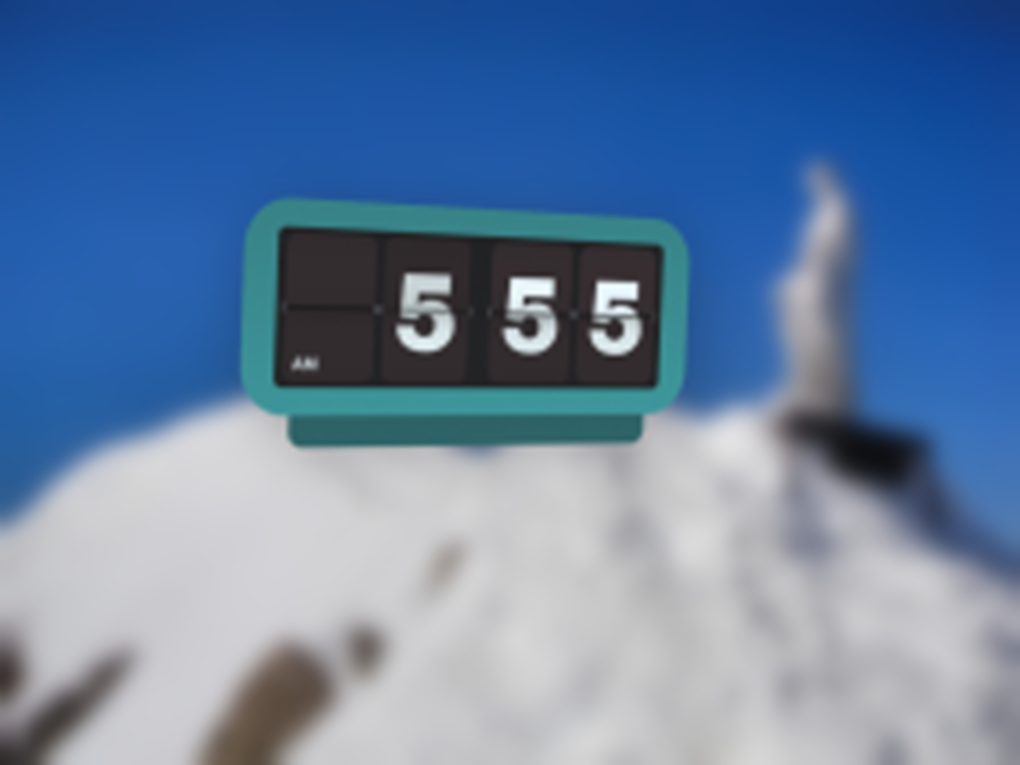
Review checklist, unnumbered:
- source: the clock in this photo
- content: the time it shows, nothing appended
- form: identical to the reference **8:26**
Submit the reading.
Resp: **5:55**
